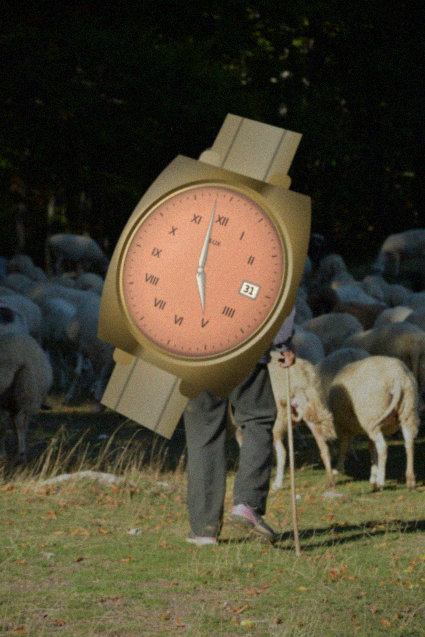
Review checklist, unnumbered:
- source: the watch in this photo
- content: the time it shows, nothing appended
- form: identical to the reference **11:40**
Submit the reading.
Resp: **4:58**
